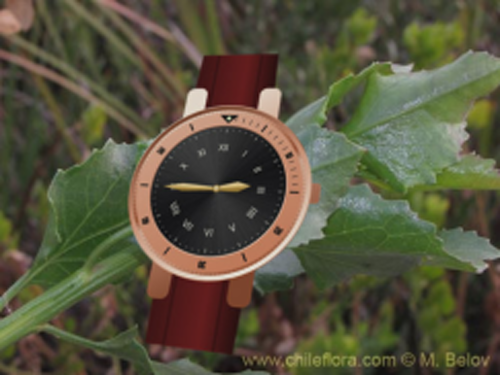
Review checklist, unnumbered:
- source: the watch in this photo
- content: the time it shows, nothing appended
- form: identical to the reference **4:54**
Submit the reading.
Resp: **2:45**
